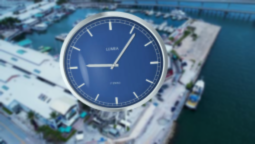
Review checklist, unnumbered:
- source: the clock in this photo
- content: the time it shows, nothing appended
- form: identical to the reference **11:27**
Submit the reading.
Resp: **9:06**
